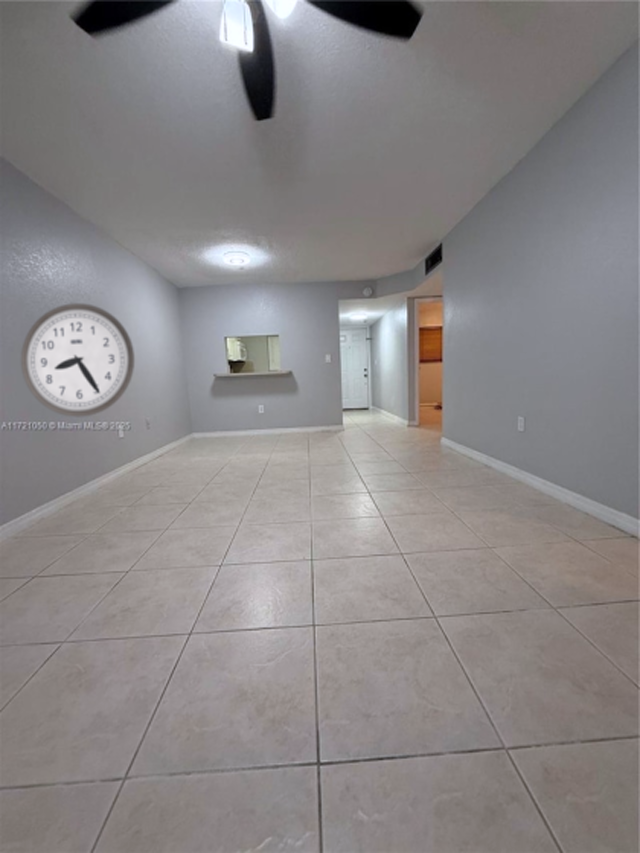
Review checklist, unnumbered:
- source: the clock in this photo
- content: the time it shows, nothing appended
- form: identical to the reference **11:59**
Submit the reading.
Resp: **8:25**
